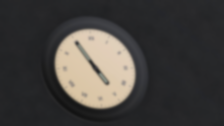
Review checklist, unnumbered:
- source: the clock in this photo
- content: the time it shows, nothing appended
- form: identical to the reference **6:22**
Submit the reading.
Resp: **4:55**
